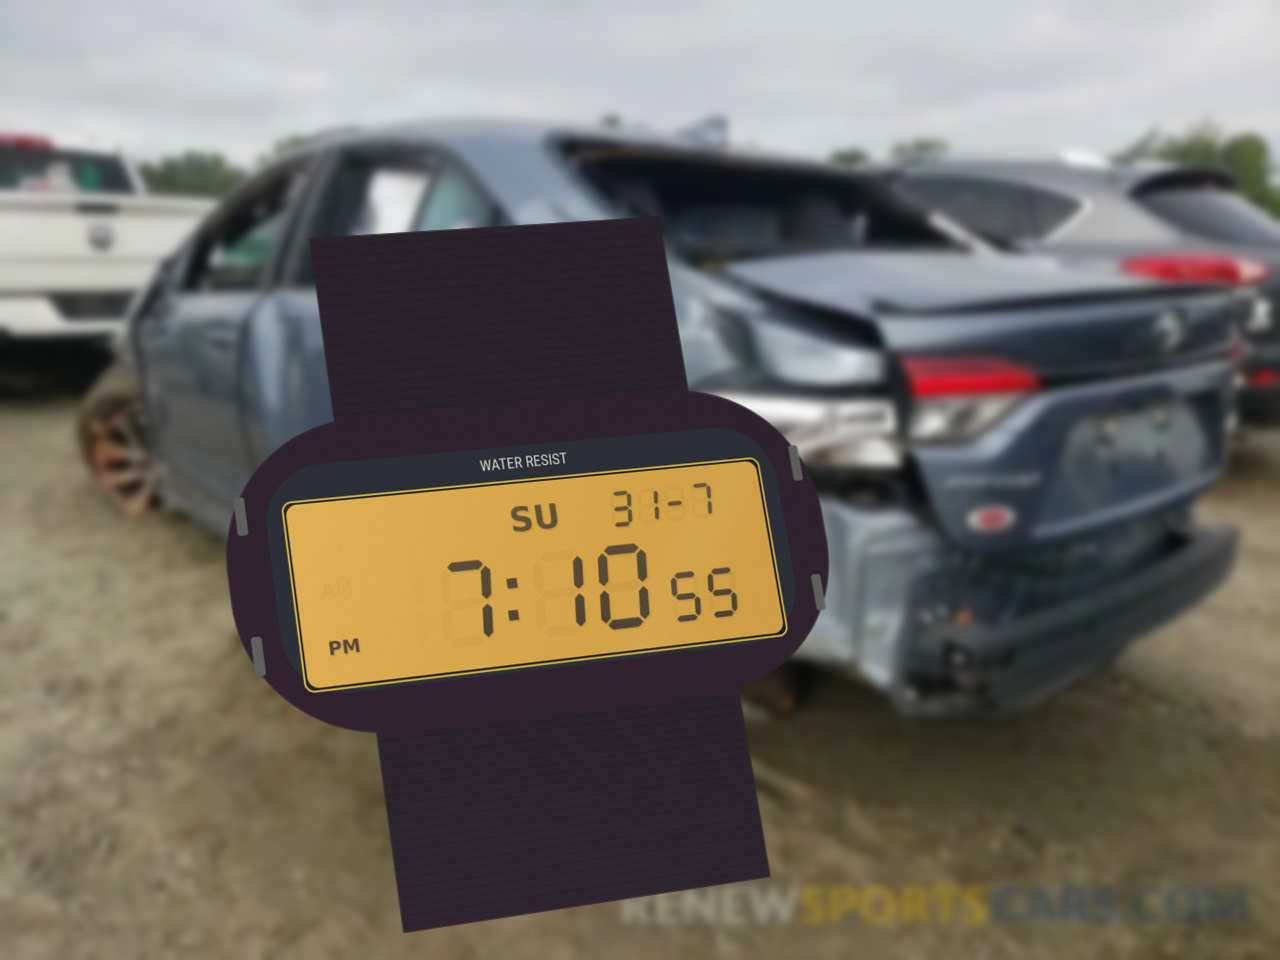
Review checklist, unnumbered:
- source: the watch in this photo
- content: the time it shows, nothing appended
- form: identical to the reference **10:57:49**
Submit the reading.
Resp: **7:10:55**
